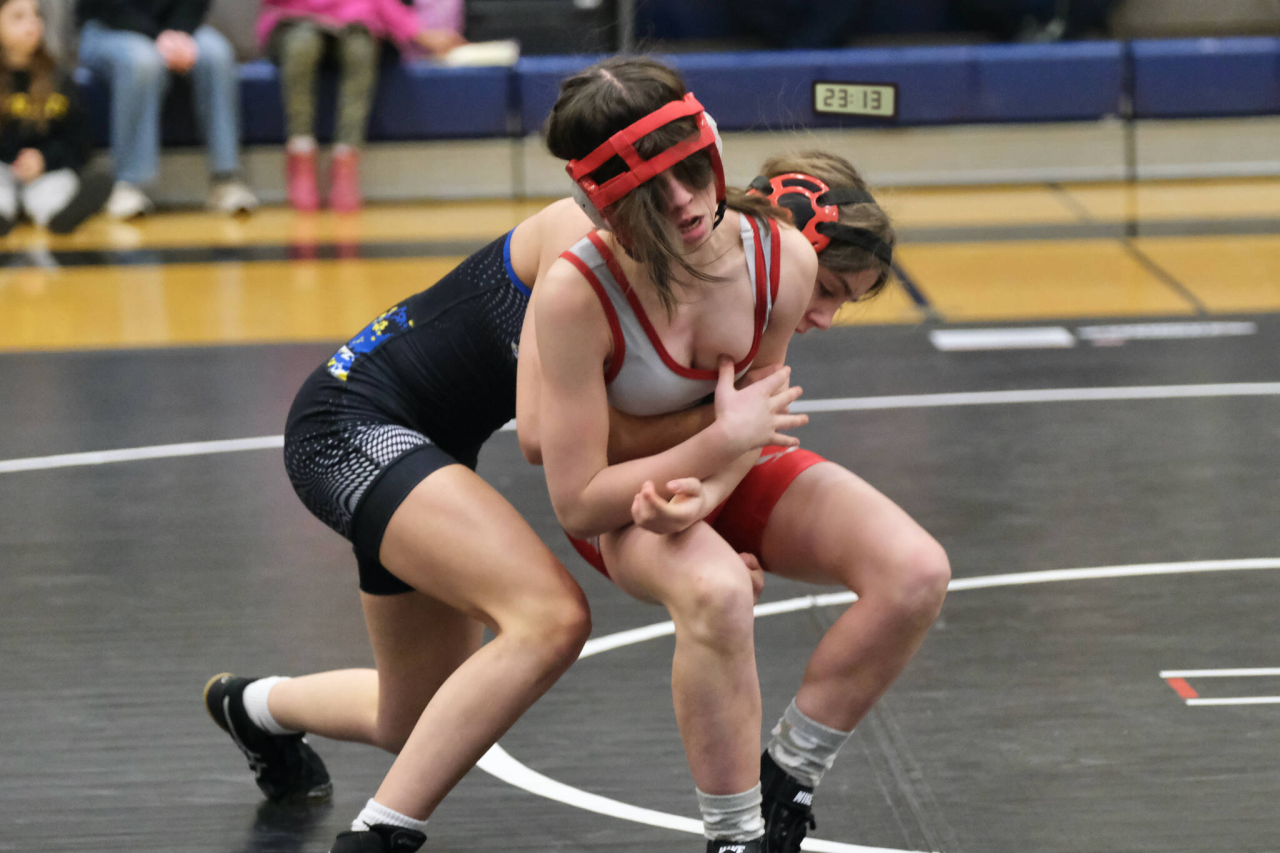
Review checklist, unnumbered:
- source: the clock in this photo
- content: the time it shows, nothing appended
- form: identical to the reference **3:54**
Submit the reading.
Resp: **23:13**
